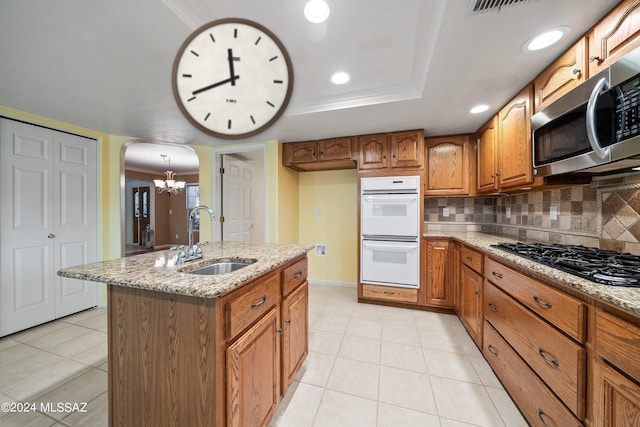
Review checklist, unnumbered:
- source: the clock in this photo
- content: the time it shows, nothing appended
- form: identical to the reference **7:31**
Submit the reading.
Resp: **11:41**
